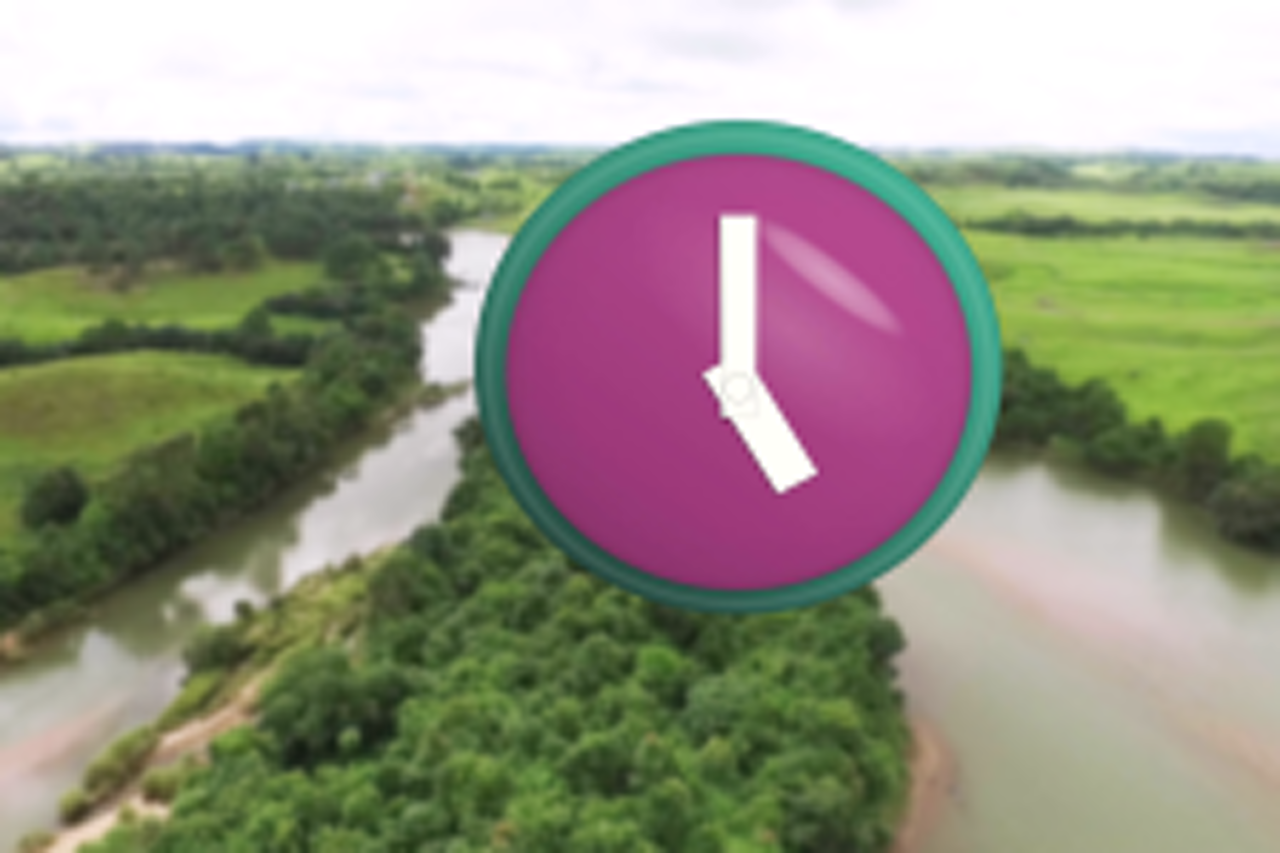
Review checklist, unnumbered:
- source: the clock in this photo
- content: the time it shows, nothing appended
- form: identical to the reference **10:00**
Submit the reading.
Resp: **5:00**
